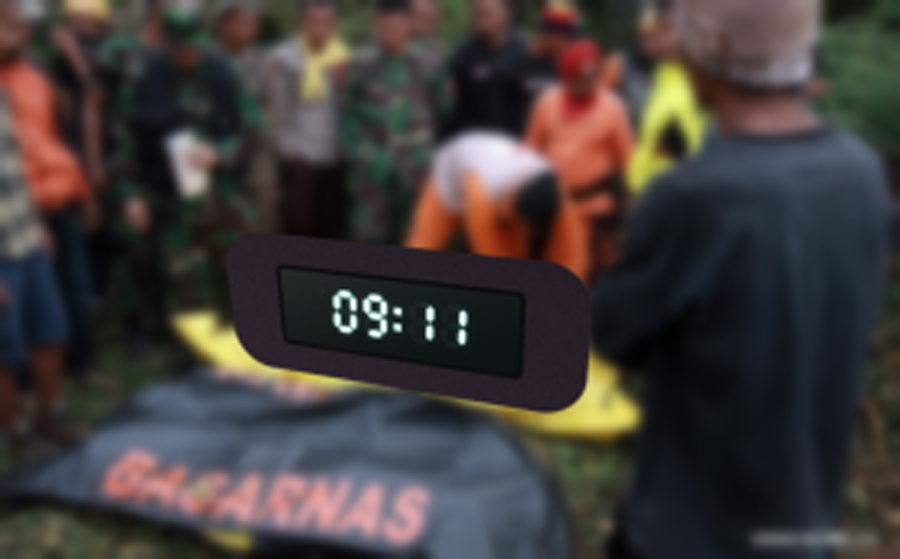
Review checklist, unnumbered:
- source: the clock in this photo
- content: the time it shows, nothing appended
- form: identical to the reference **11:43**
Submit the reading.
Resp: **9:11**
